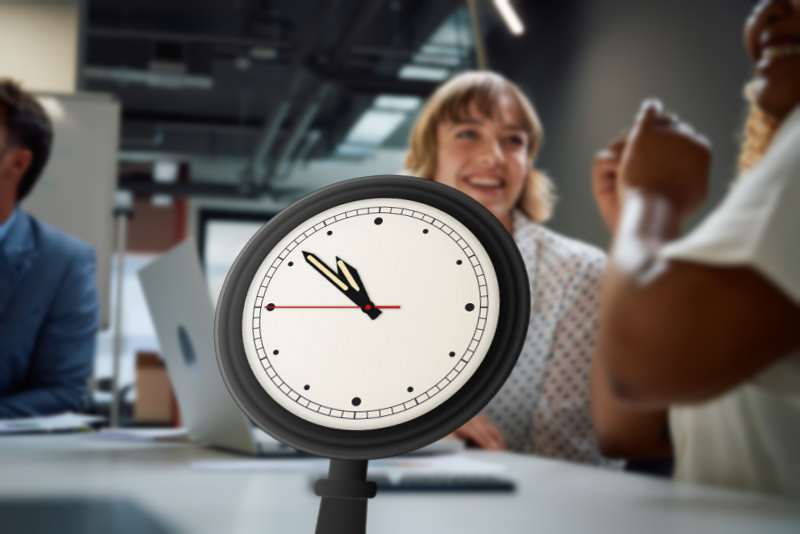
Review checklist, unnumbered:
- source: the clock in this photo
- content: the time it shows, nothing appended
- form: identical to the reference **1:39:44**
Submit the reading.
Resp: **10:51:45**
